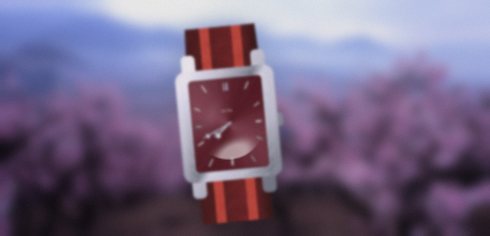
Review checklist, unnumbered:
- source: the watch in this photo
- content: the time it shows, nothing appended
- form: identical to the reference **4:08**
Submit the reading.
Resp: **7:41**
